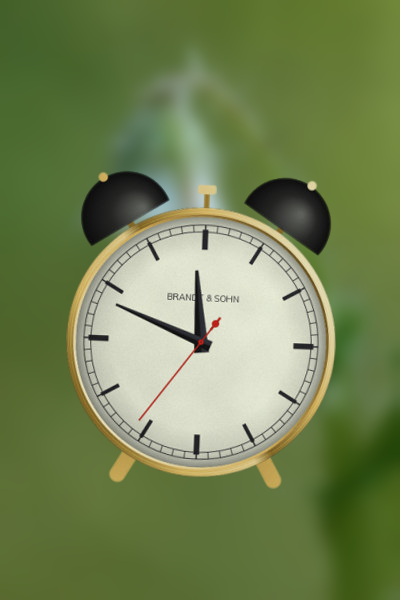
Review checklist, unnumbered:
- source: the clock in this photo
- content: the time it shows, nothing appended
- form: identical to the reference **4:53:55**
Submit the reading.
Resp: **11:48:36**
